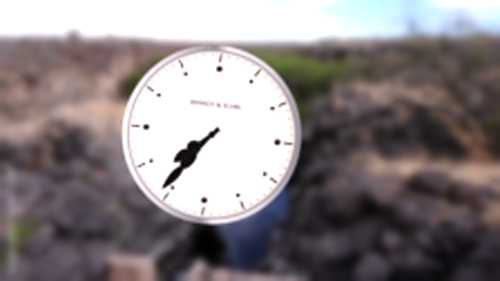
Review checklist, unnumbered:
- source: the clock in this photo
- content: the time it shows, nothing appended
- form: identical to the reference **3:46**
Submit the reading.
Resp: **7:36**
